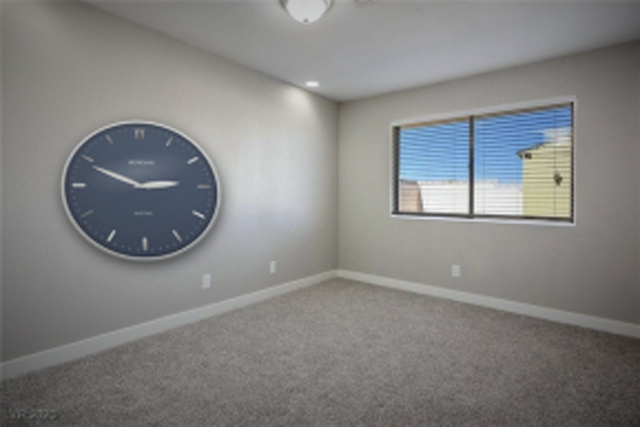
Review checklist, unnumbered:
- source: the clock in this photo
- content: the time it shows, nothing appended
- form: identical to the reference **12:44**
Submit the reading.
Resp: **2:49**
